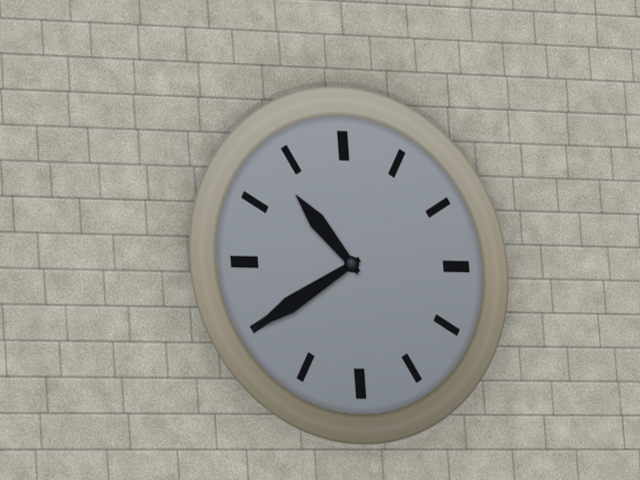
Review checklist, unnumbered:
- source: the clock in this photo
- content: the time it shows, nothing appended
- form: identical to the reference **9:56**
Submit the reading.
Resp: **10:40**
